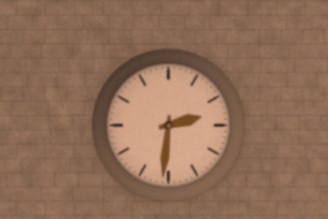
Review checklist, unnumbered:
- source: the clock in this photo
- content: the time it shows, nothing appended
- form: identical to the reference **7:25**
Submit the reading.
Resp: **2:31**
